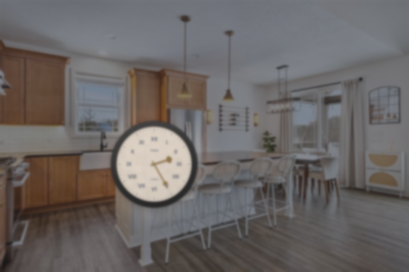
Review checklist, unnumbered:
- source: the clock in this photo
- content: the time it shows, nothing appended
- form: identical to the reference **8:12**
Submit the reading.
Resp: **2:25**
